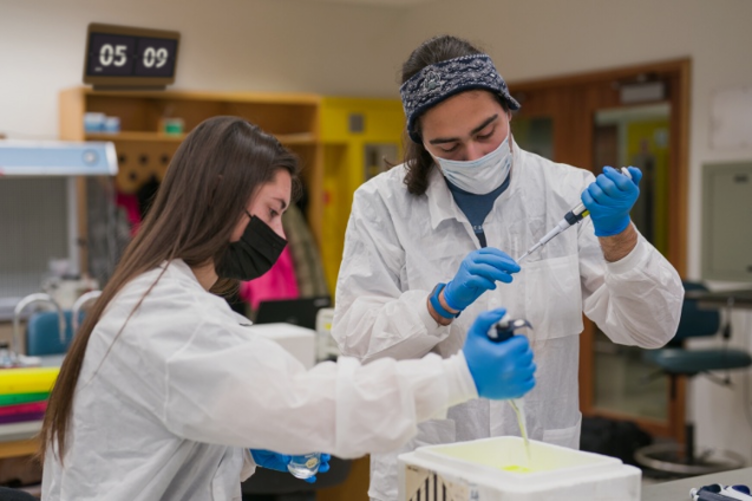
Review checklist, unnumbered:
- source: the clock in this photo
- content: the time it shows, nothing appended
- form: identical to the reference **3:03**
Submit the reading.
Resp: **5:09**
